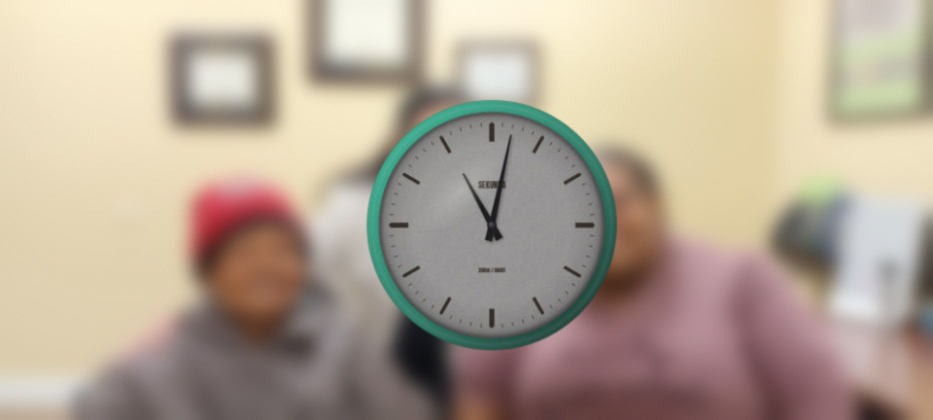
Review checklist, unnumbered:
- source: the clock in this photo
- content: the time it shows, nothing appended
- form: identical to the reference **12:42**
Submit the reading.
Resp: **11:02**
